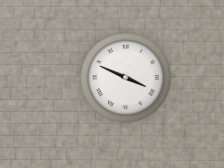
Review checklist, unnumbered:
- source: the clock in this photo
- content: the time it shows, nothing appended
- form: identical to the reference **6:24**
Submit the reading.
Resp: **3:49**
